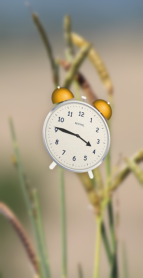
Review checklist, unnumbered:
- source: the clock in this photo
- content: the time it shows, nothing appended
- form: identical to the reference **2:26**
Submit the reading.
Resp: **3:46**
